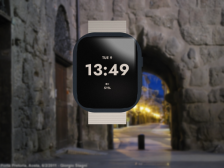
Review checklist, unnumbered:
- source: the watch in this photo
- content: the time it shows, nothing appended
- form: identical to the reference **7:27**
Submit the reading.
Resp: **13:49**
